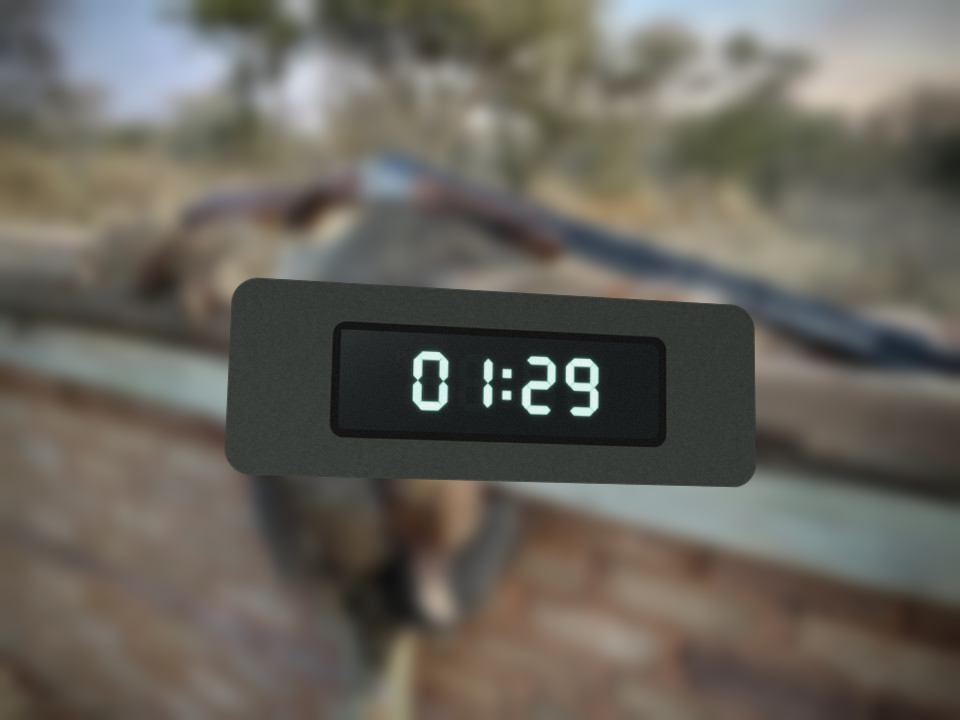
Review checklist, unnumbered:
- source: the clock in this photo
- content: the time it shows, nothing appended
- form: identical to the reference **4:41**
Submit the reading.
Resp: **1:29**
